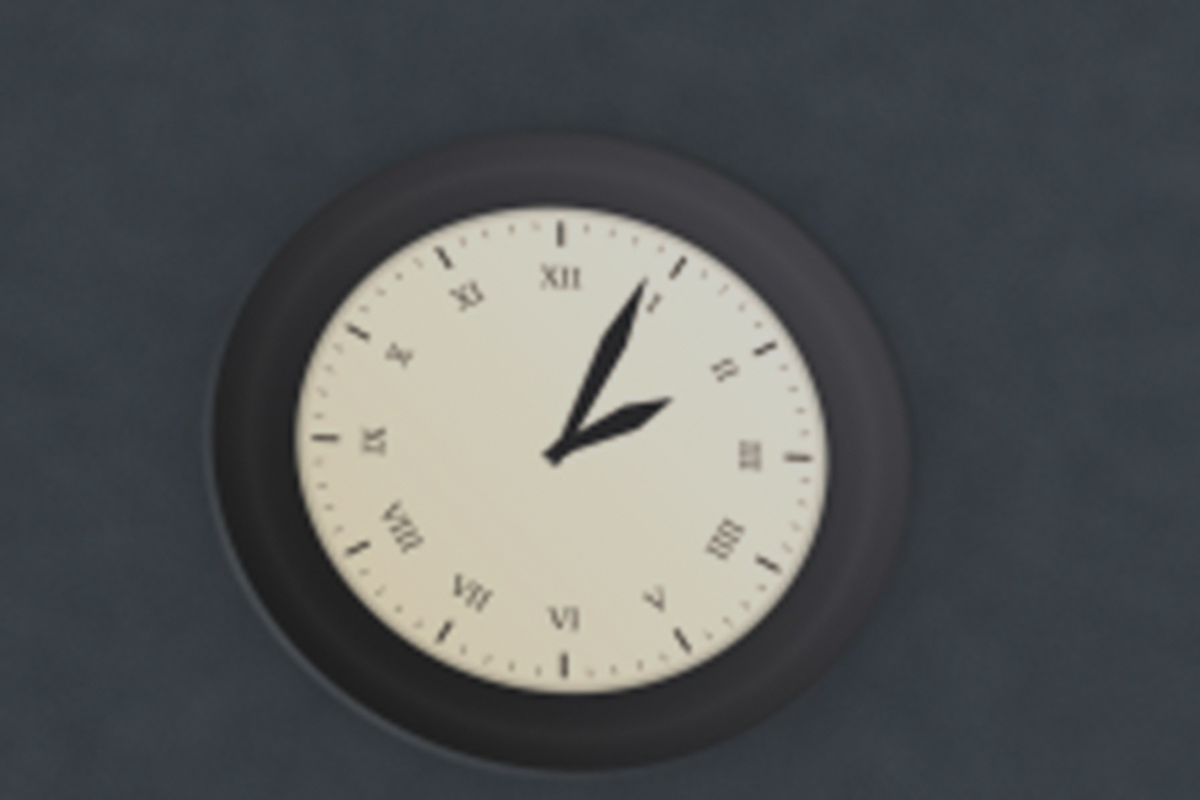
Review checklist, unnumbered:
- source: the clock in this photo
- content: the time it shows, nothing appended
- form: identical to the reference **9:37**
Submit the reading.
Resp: **2:04**
